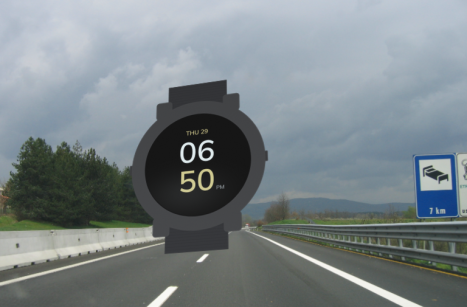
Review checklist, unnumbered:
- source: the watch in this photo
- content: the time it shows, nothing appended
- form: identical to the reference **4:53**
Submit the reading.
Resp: **6:50**
